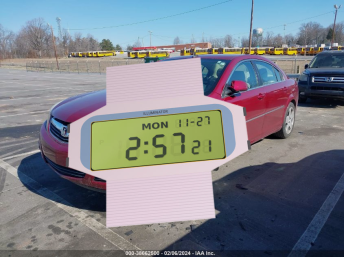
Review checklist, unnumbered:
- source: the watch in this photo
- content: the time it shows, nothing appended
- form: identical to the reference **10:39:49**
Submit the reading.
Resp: **2:57:21**
